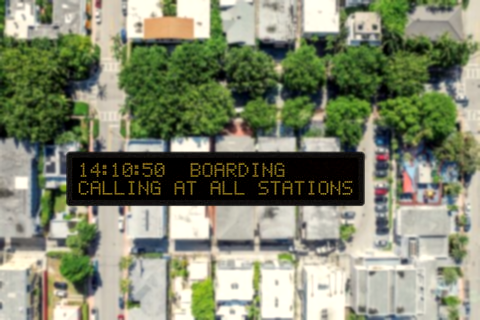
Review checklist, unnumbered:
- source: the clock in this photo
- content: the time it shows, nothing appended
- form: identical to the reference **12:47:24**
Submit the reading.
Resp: **14:10:50**
